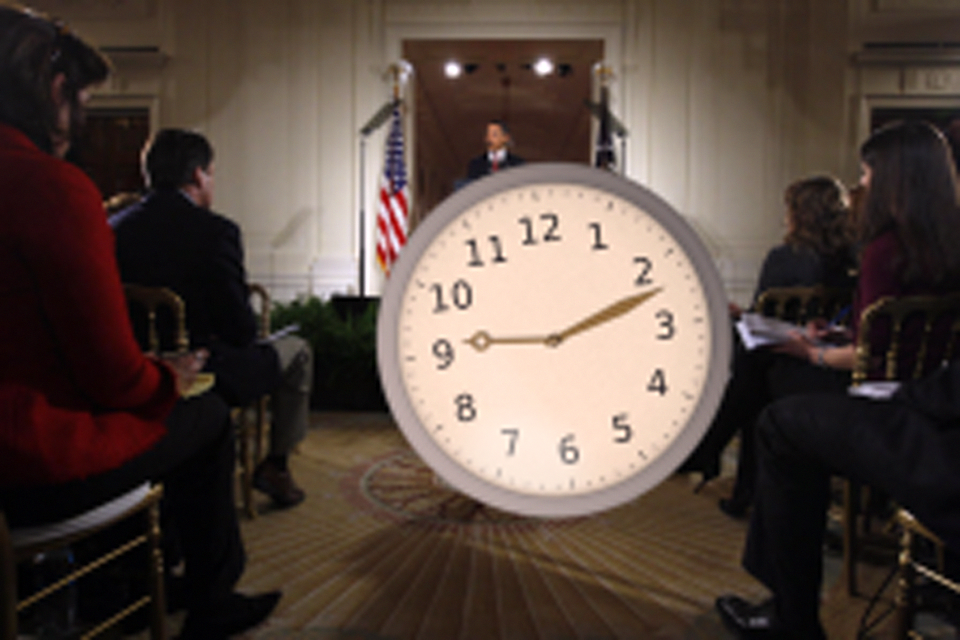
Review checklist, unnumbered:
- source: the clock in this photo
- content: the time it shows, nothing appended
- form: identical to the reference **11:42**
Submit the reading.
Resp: **9:12**
